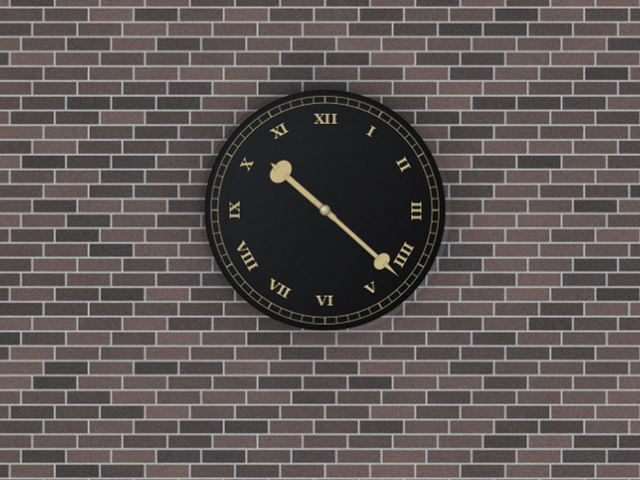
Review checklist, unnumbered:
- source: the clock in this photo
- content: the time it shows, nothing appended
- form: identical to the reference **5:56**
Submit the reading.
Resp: **10:22**
